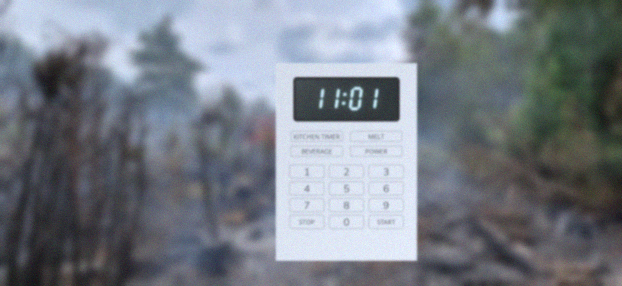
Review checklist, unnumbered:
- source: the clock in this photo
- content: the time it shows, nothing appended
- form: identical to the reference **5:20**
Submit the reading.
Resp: **11:01**
